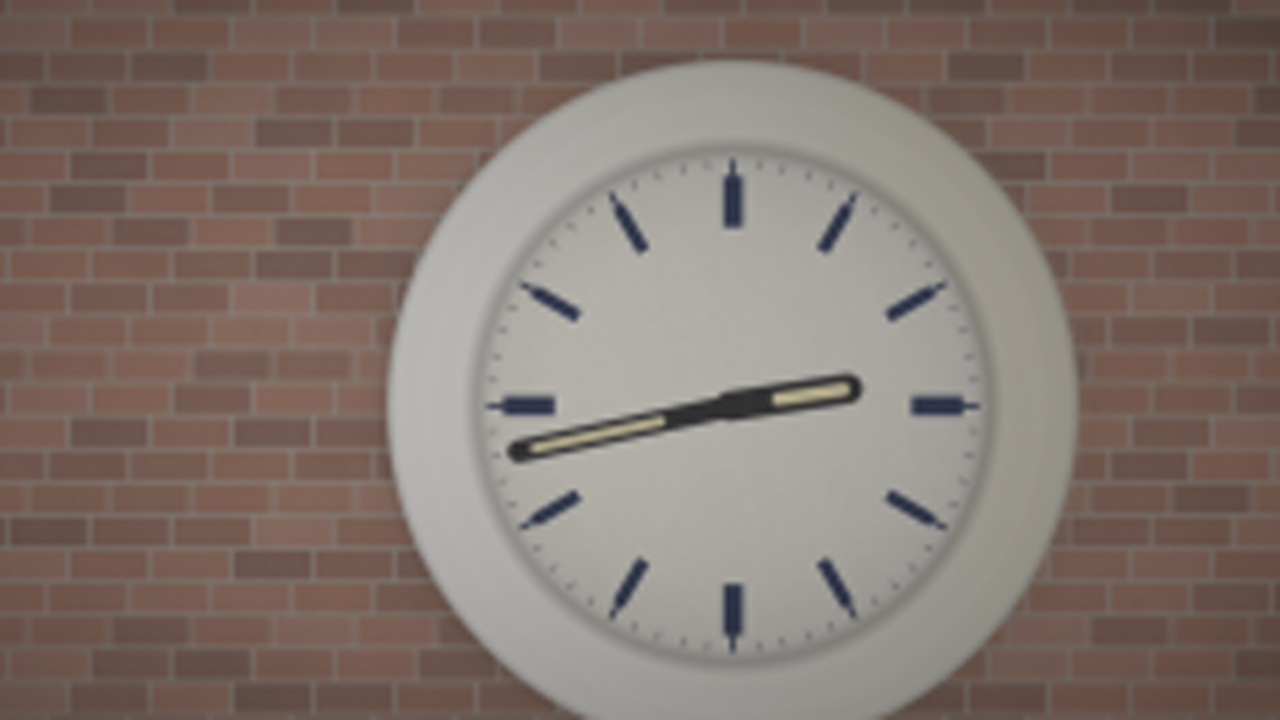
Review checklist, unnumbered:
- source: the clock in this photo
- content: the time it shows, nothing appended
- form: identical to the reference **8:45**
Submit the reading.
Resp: **2:43**
